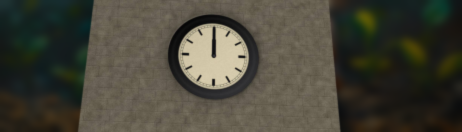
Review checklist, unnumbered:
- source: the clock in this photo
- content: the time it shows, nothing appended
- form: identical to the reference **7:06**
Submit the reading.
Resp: **12:00**
